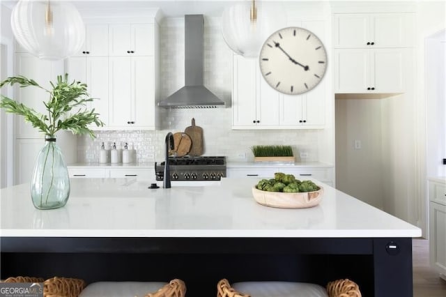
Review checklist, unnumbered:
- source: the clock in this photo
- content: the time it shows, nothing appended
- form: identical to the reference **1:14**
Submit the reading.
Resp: **3:52**
